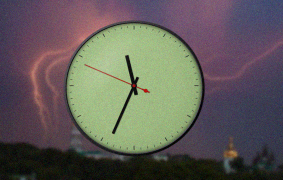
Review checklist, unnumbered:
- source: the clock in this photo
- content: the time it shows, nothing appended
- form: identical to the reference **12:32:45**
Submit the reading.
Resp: **11:33:49**
